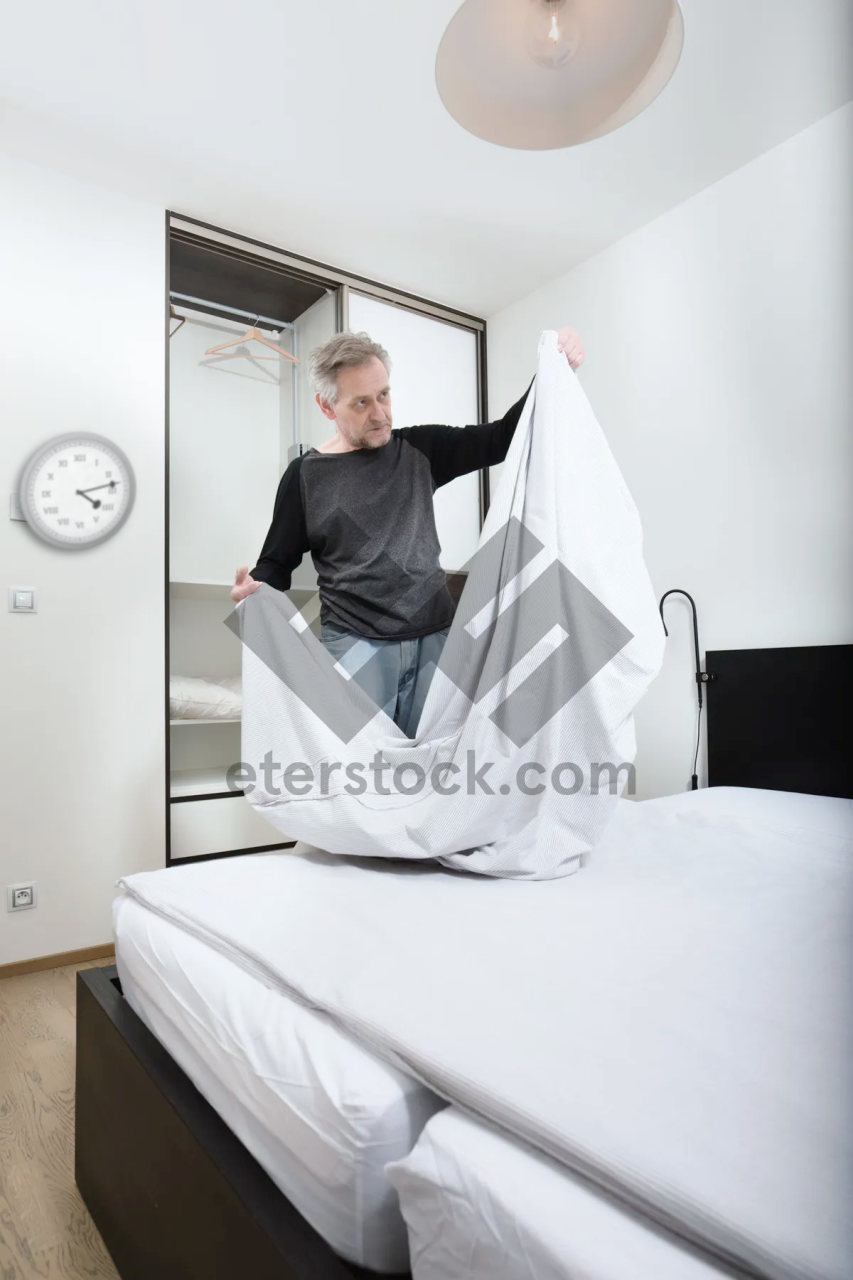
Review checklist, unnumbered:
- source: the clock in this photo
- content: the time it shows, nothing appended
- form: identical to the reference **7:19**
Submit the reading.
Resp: **4:13**
